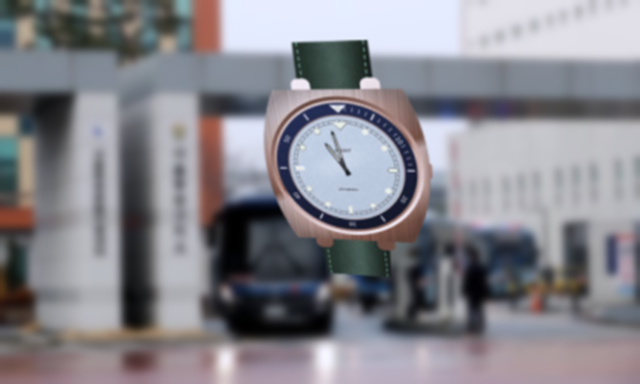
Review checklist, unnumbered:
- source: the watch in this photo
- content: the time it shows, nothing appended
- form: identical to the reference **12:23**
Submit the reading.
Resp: **10:58**
